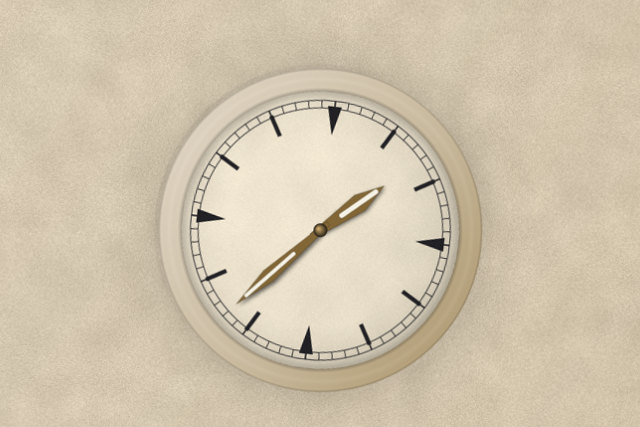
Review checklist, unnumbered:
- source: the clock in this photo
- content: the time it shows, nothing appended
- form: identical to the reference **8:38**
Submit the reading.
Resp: **1:37**
